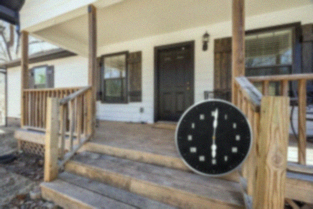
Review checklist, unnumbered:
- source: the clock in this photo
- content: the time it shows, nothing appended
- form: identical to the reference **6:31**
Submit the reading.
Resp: **6:01**
